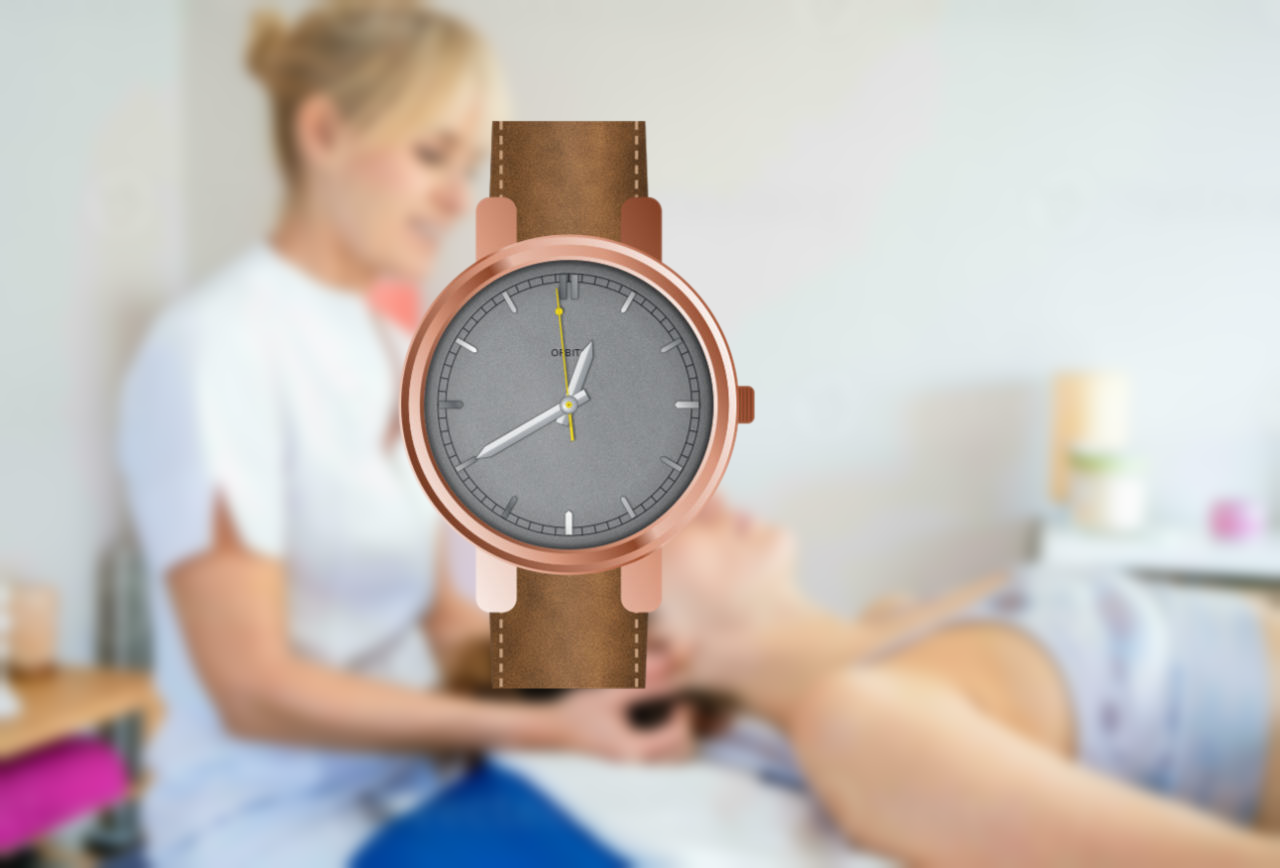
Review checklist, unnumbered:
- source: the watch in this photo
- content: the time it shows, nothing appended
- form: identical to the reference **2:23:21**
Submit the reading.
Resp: **12:39:59**
